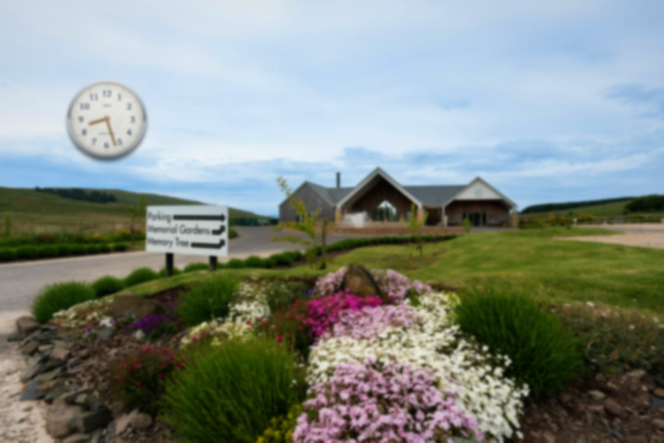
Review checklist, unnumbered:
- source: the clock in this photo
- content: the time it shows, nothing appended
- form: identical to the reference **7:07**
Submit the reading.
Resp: **8:27**
